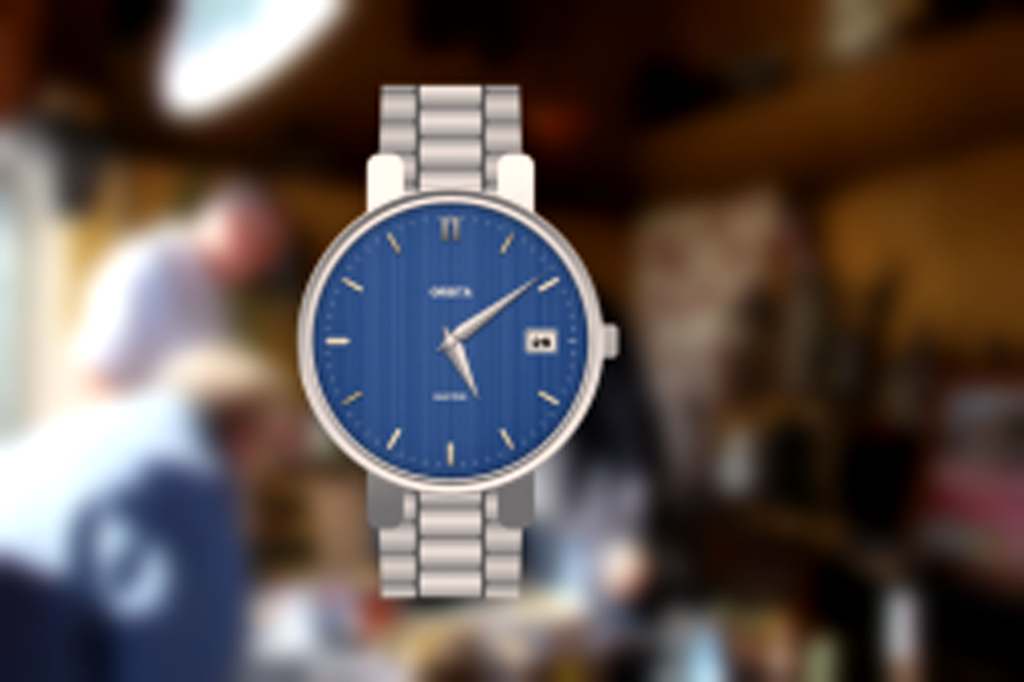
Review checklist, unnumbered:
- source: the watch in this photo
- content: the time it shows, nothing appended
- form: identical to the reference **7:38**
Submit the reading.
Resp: **5:09**
